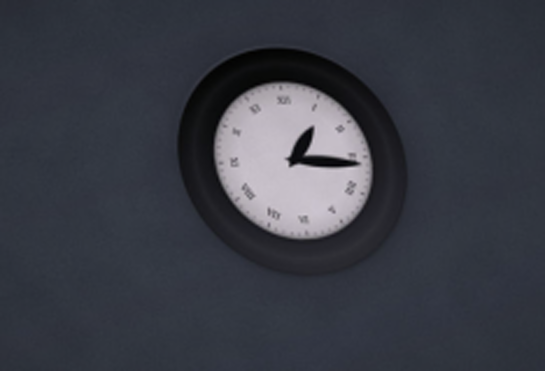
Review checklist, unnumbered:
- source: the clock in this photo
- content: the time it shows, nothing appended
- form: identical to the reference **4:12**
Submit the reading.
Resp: **1:16**
